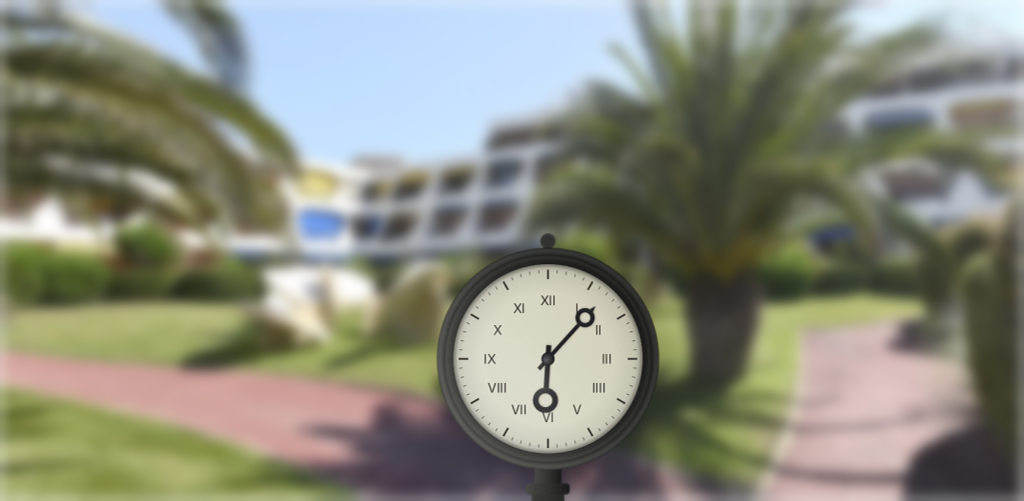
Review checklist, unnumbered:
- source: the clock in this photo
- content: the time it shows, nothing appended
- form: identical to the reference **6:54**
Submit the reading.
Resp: **6:07**
